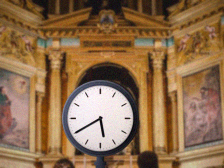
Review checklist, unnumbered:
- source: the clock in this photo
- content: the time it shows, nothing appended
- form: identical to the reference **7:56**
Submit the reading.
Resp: **5:40**
